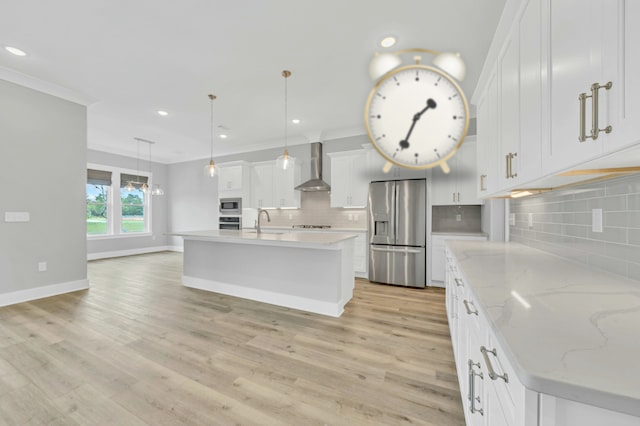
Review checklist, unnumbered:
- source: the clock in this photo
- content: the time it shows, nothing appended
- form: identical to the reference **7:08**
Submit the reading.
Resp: **1:34**
